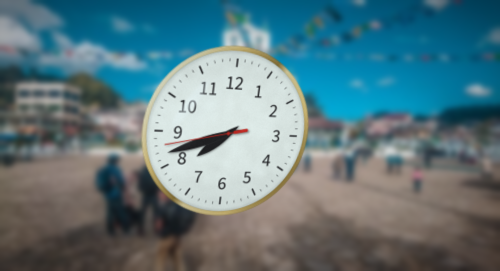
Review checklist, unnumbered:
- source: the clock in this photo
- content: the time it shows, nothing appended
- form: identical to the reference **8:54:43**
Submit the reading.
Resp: **7:41:43**
